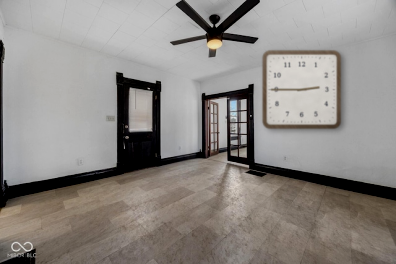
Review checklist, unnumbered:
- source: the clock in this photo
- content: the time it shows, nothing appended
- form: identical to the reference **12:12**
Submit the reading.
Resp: **2:45**
